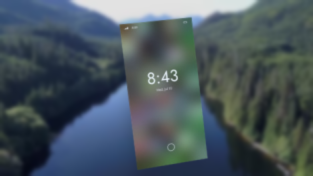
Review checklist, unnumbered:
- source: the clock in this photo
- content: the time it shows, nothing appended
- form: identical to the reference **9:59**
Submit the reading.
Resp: **8:43**
